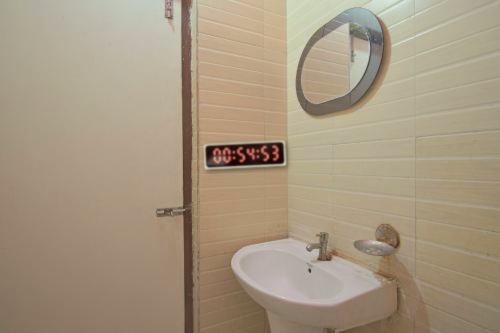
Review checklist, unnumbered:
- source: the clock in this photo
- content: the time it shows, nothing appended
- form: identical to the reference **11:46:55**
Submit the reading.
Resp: **0:54:53**
